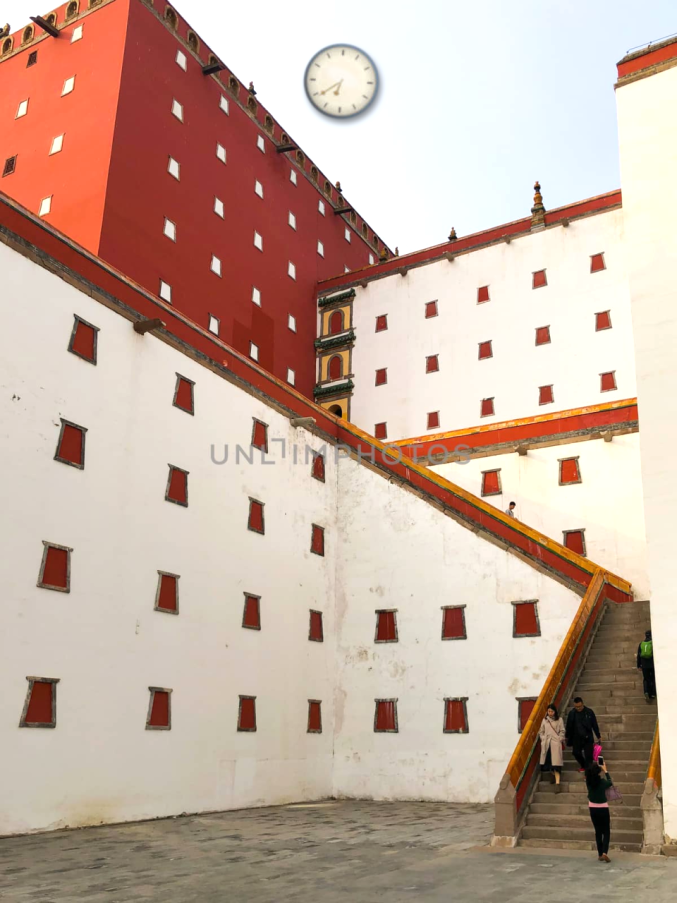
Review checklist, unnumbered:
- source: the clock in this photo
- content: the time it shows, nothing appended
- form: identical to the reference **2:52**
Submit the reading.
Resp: **6:39**
